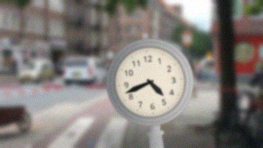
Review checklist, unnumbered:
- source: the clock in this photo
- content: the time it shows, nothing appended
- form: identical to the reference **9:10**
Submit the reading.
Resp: **4:42**
